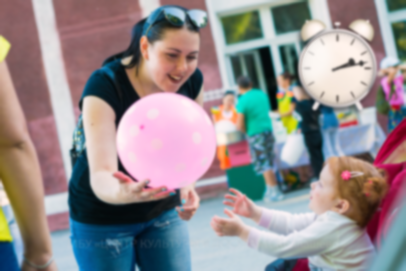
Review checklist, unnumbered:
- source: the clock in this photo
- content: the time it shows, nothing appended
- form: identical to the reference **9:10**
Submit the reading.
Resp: **2:13**
